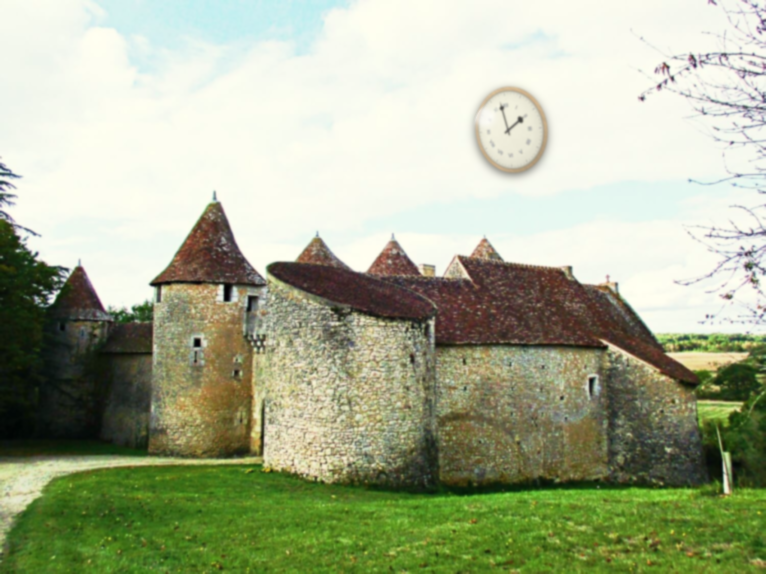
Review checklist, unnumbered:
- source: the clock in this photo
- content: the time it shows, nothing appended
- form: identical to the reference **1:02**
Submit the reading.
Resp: **1:58**
